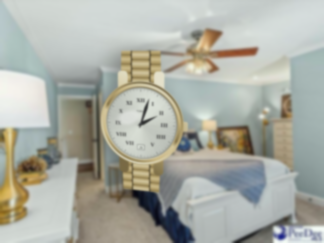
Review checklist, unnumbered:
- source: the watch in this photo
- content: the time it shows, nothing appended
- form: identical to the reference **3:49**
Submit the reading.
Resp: **2:03**
